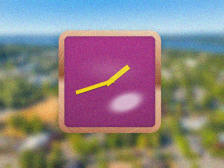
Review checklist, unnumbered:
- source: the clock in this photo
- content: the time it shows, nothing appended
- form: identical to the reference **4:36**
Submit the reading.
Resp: **1:42**
